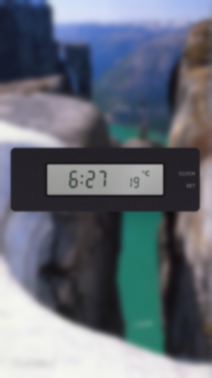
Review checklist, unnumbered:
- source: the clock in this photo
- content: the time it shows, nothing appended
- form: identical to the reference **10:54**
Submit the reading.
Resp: **6:27**
